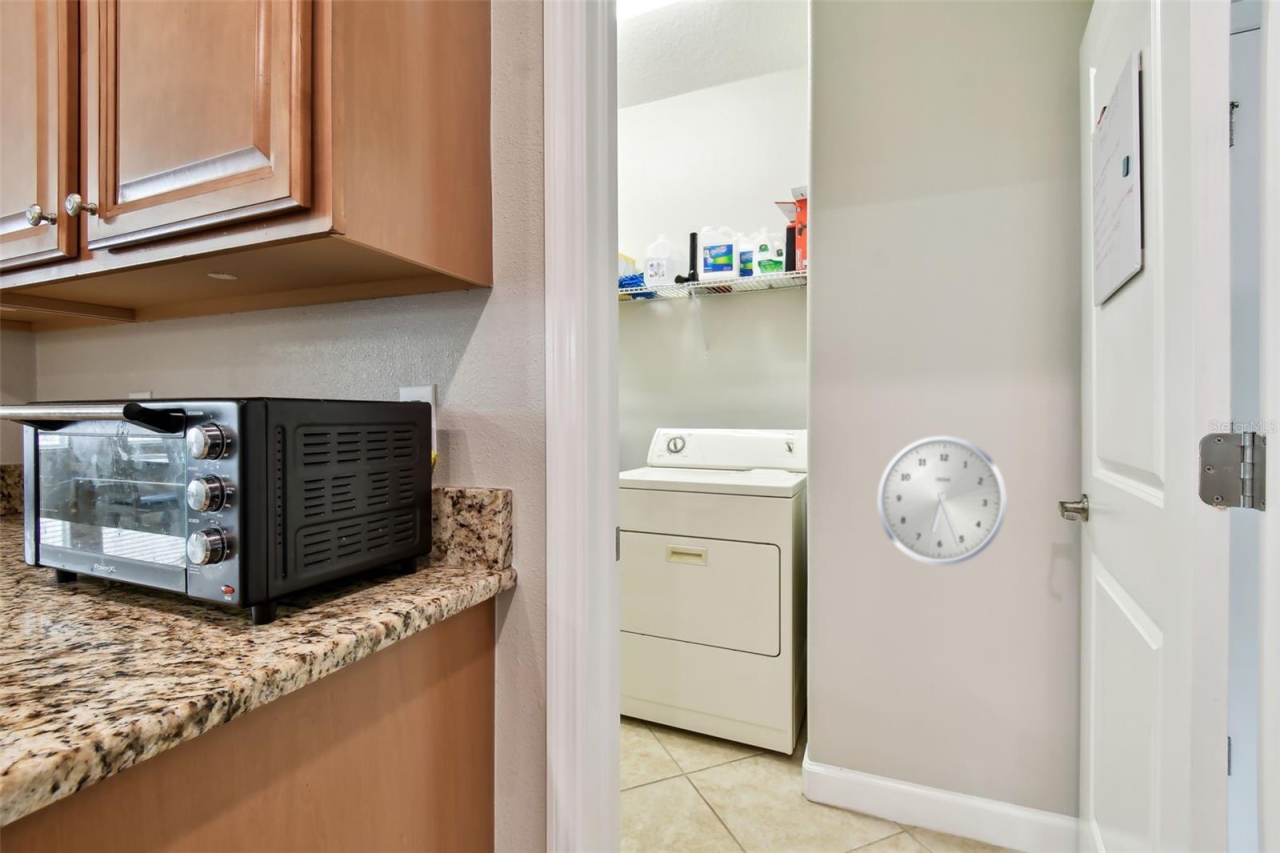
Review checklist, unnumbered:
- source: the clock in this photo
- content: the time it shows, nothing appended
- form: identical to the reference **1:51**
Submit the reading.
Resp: **6:26**
